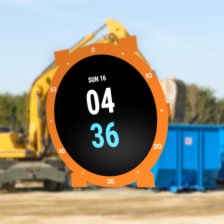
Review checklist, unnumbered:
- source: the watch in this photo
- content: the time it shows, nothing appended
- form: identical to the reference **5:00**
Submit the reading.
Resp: **4:36**
